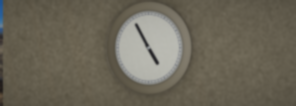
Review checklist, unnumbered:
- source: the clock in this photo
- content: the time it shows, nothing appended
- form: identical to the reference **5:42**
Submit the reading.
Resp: **4:55**
